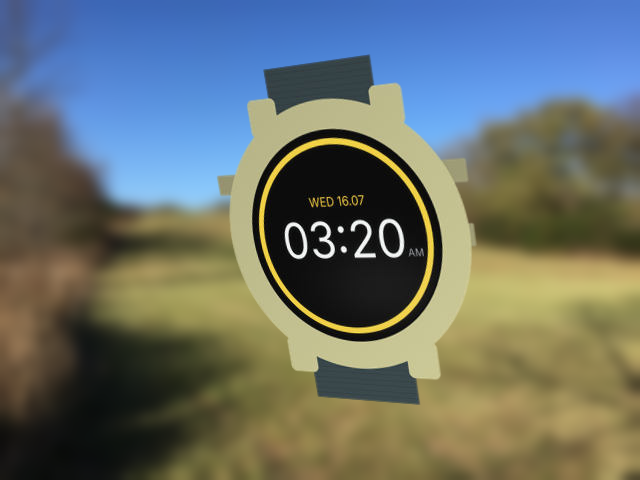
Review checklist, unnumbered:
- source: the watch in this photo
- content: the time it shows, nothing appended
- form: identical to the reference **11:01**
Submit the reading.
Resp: **3:20**
